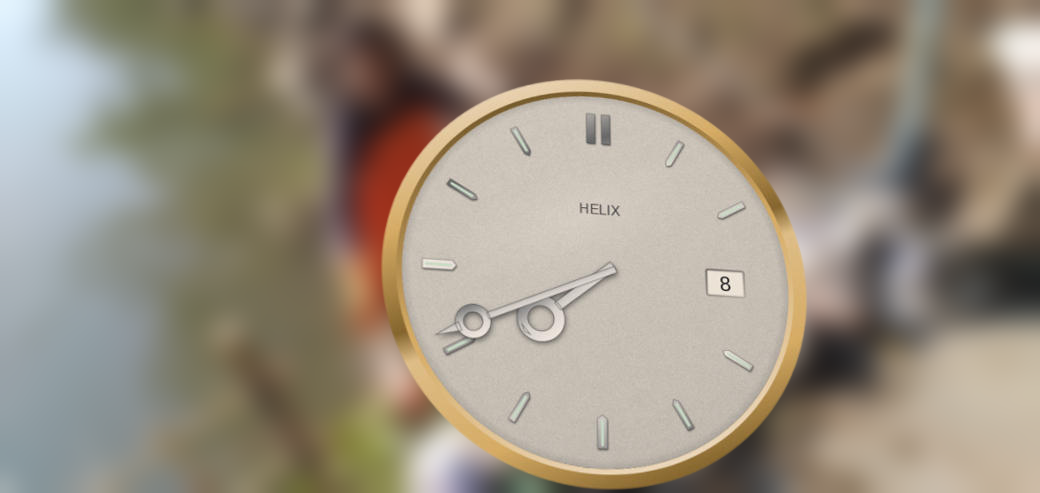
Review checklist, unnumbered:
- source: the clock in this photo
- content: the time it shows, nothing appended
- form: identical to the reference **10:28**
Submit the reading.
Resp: **7:41**
